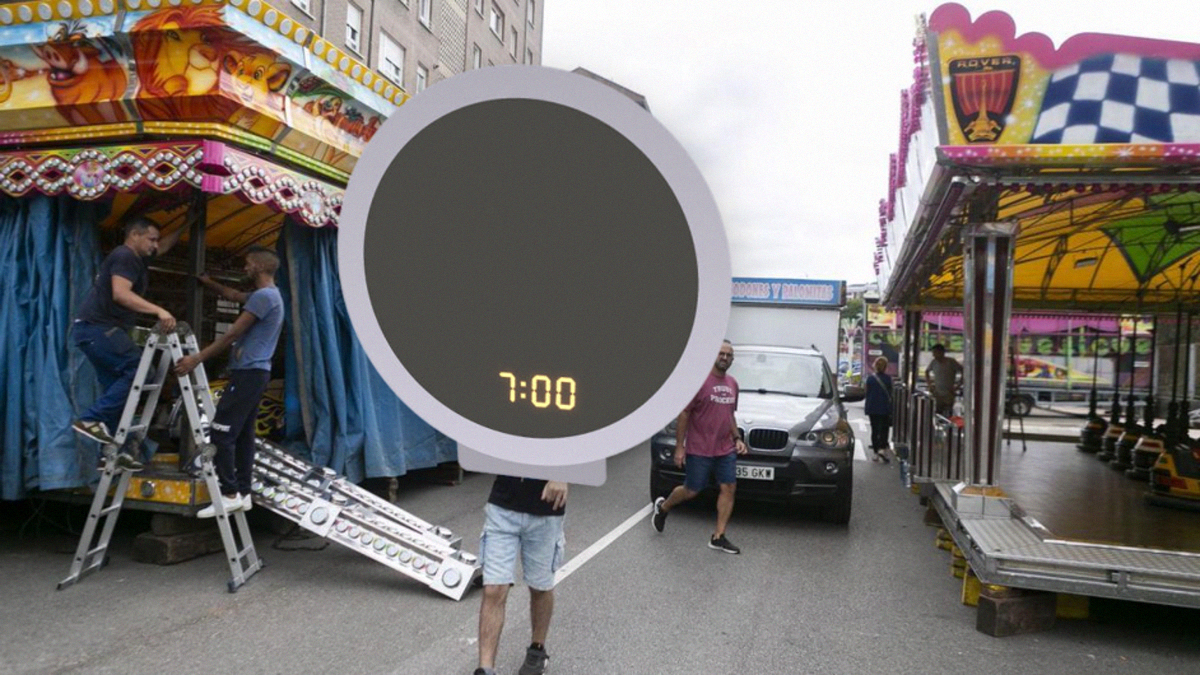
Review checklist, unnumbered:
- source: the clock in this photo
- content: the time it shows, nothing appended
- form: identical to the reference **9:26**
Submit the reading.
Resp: **7:00**
